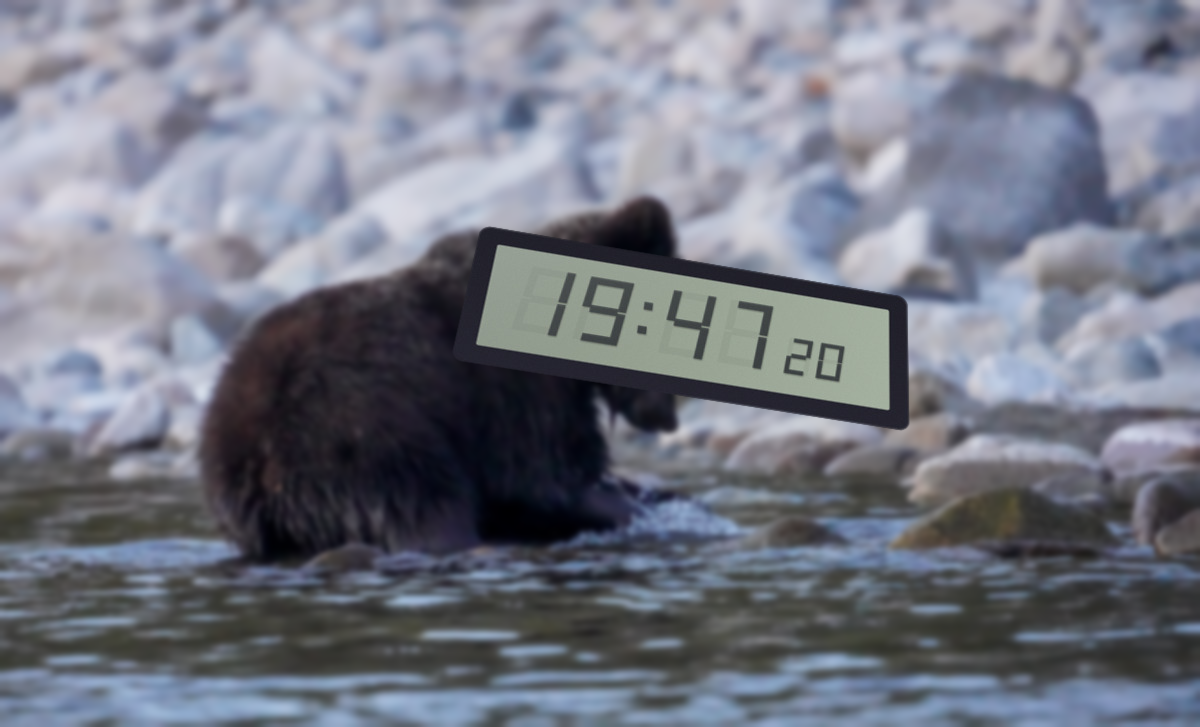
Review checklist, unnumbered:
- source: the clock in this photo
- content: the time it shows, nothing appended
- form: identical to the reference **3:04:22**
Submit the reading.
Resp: **19:47:20**
